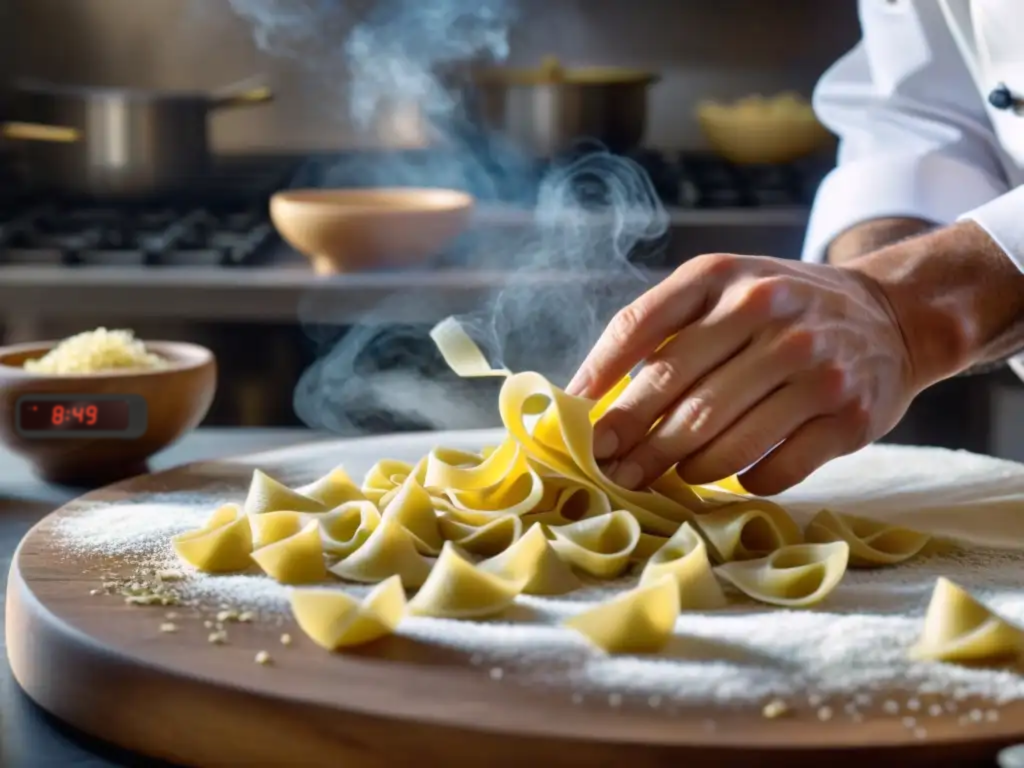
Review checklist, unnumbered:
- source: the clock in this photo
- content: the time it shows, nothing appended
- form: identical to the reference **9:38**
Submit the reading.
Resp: **8:49**
